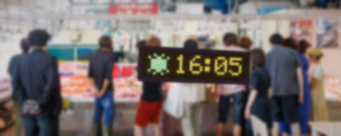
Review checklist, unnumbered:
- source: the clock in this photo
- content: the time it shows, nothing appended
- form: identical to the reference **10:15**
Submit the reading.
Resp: **16:05**
